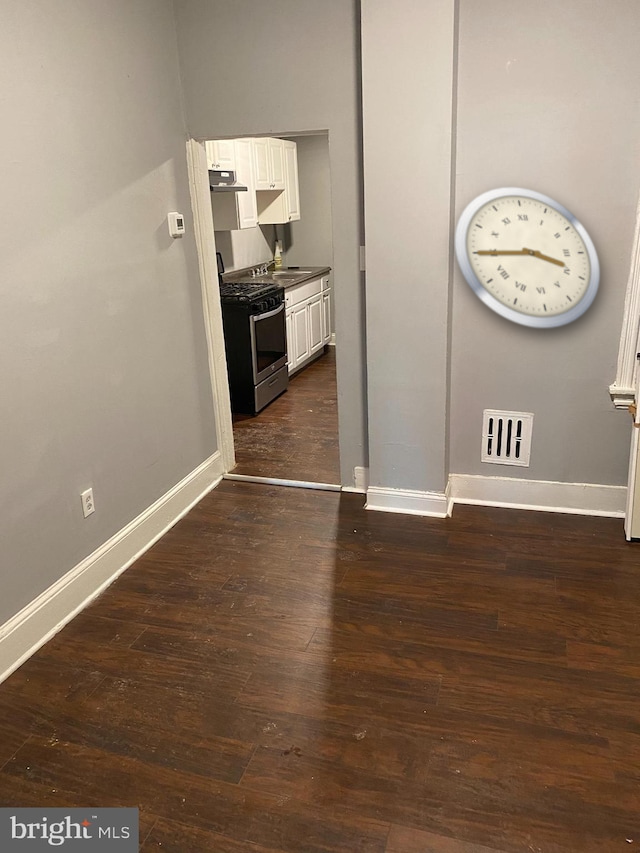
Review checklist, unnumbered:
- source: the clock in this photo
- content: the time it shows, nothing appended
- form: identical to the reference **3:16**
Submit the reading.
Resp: **3:45**
